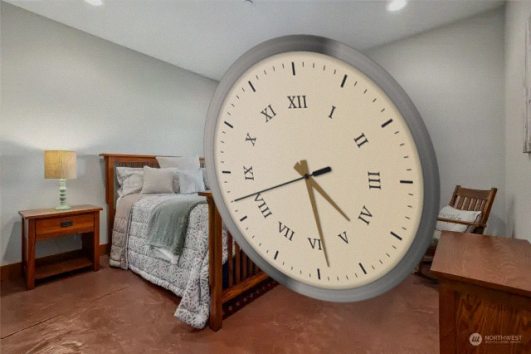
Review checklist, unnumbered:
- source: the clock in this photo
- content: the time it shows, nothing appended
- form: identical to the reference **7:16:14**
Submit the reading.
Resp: **4:28:42**
